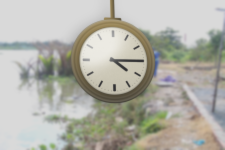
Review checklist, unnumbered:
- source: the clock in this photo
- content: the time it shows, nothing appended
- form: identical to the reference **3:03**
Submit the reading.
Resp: **4:15**
